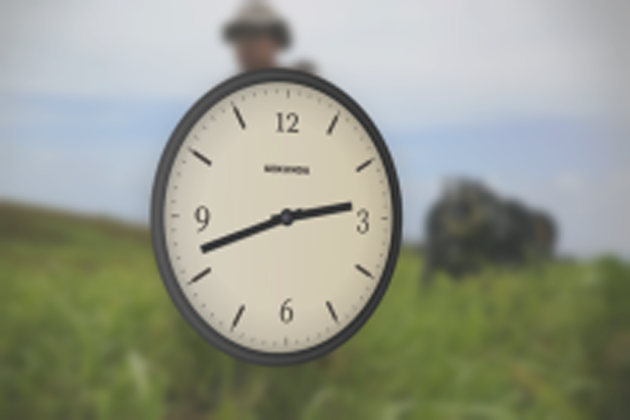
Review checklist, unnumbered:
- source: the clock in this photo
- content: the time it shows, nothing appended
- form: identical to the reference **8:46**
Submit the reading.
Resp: **2:42**
